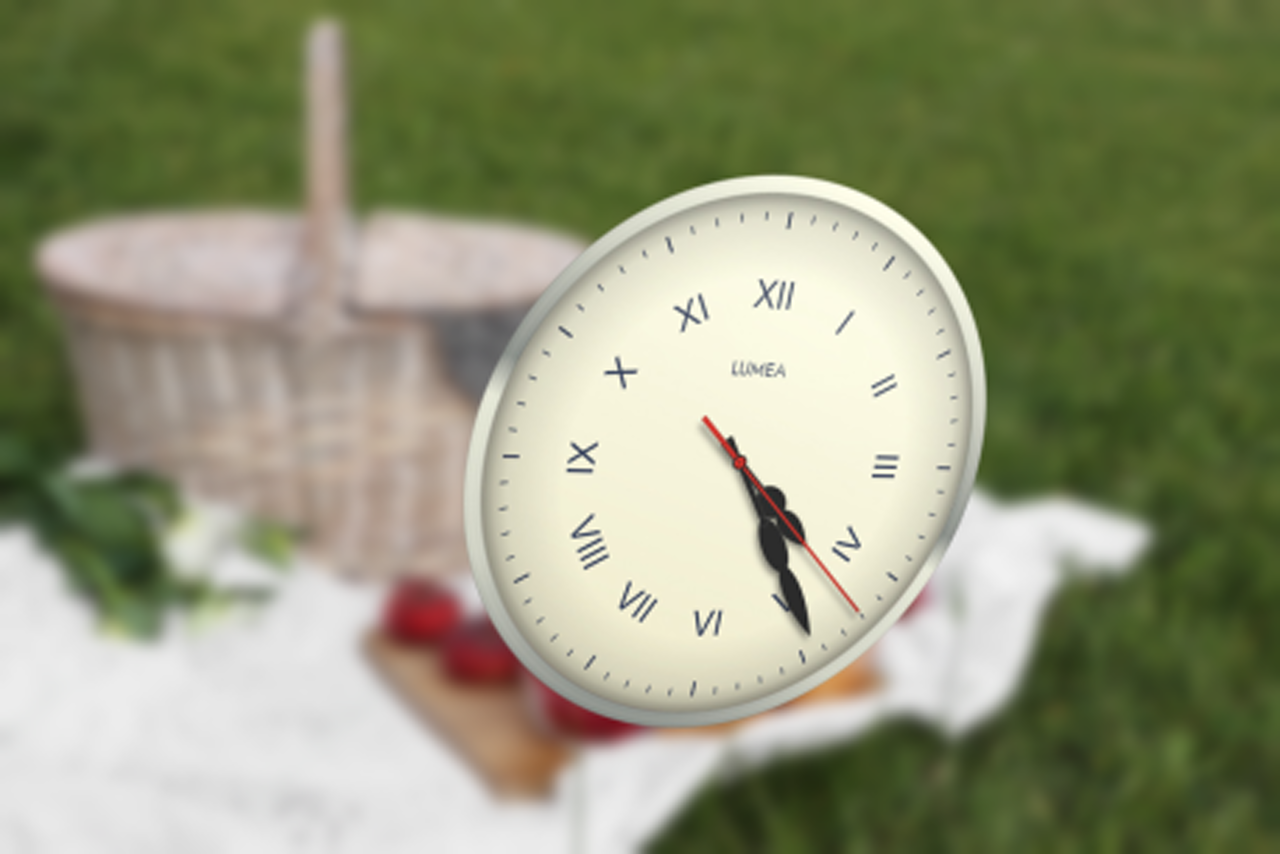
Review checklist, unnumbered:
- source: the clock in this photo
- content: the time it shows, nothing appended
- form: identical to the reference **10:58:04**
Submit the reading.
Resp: **4:24:22**
